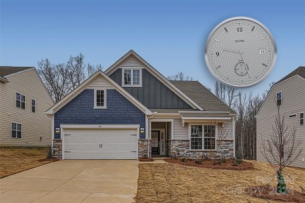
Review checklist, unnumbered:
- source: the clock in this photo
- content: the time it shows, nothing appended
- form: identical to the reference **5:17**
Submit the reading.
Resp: **9:27**
